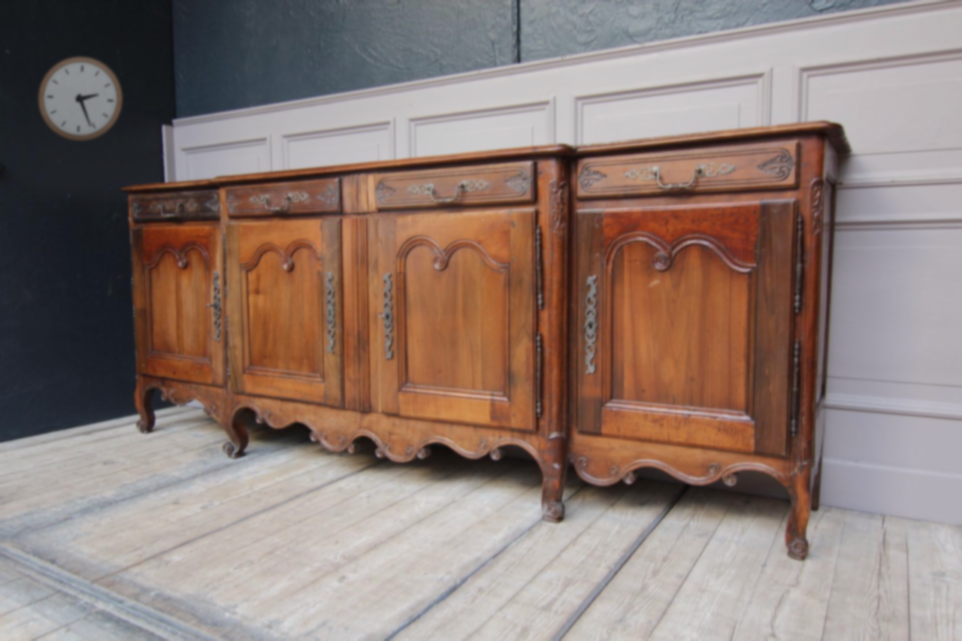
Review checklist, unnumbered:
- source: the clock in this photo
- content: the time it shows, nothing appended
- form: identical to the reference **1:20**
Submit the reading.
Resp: **2:26**
